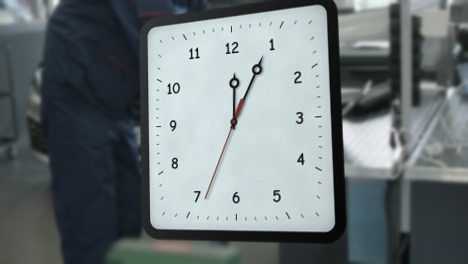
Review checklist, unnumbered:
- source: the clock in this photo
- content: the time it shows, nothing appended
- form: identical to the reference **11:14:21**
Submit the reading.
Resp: **12:04:34**
